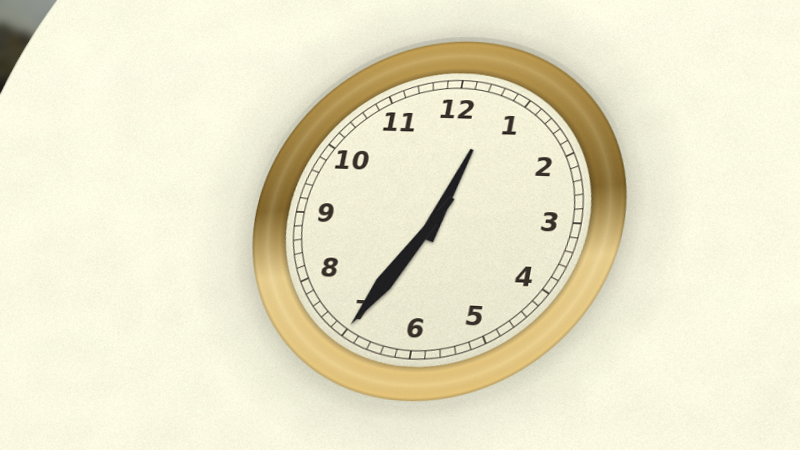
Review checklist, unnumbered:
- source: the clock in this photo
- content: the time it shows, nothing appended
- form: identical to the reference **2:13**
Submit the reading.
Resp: **12:35**
